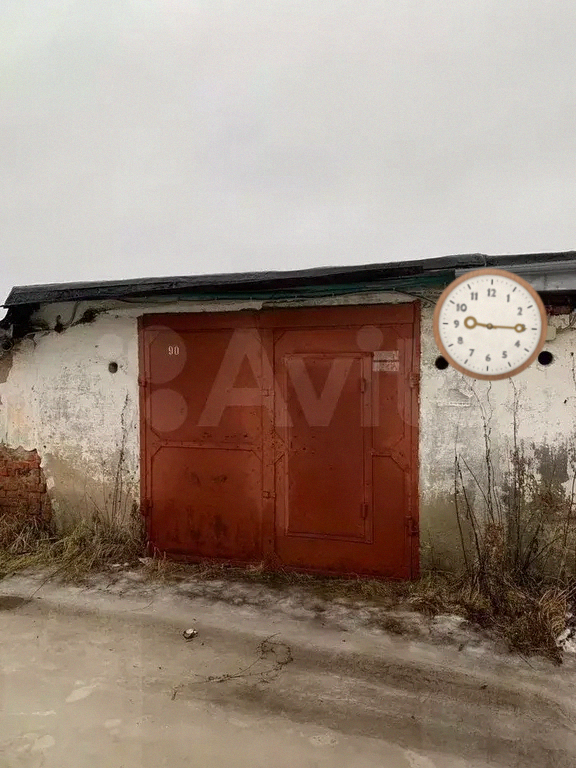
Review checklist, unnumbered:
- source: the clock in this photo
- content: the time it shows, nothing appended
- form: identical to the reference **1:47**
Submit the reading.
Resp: **9:15**
